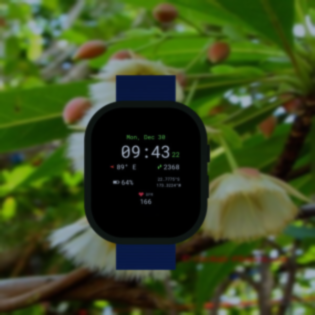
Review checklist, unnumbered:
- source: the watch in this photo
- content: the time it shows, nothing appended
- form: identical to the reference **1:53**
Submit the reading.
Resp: **9:43**
